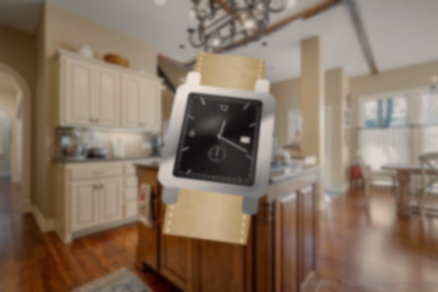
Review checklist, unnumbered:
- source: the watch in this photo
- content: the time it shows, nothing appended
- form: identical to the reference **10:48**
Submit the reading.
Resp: **12:19**
